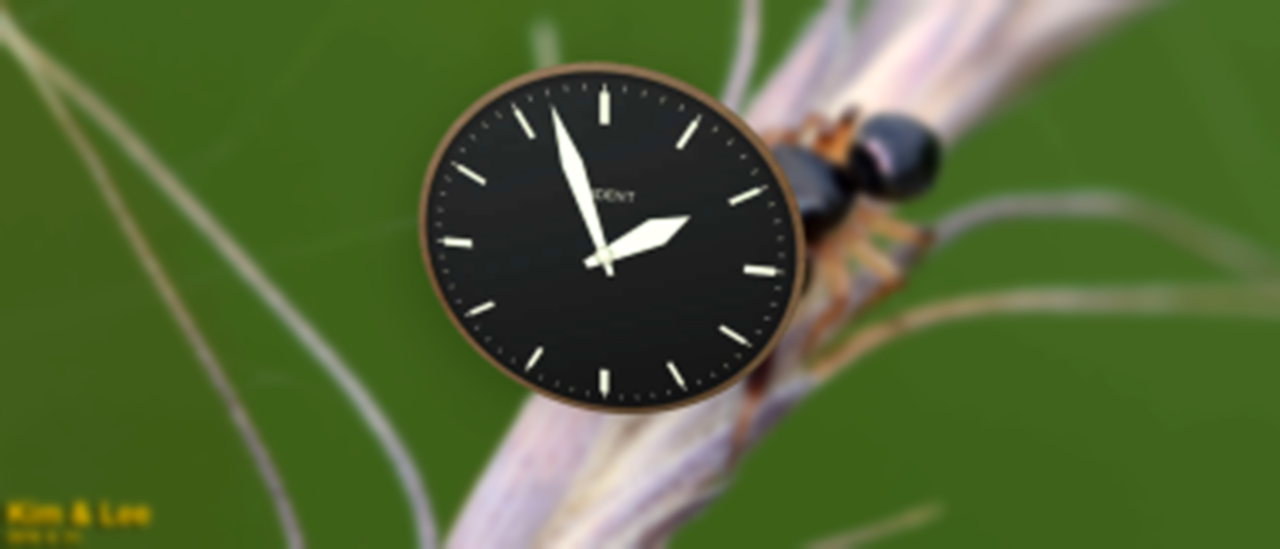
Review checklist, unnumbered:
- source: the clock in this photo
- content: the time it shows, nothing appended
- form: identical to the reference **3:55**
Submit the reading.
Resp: **1:57**
